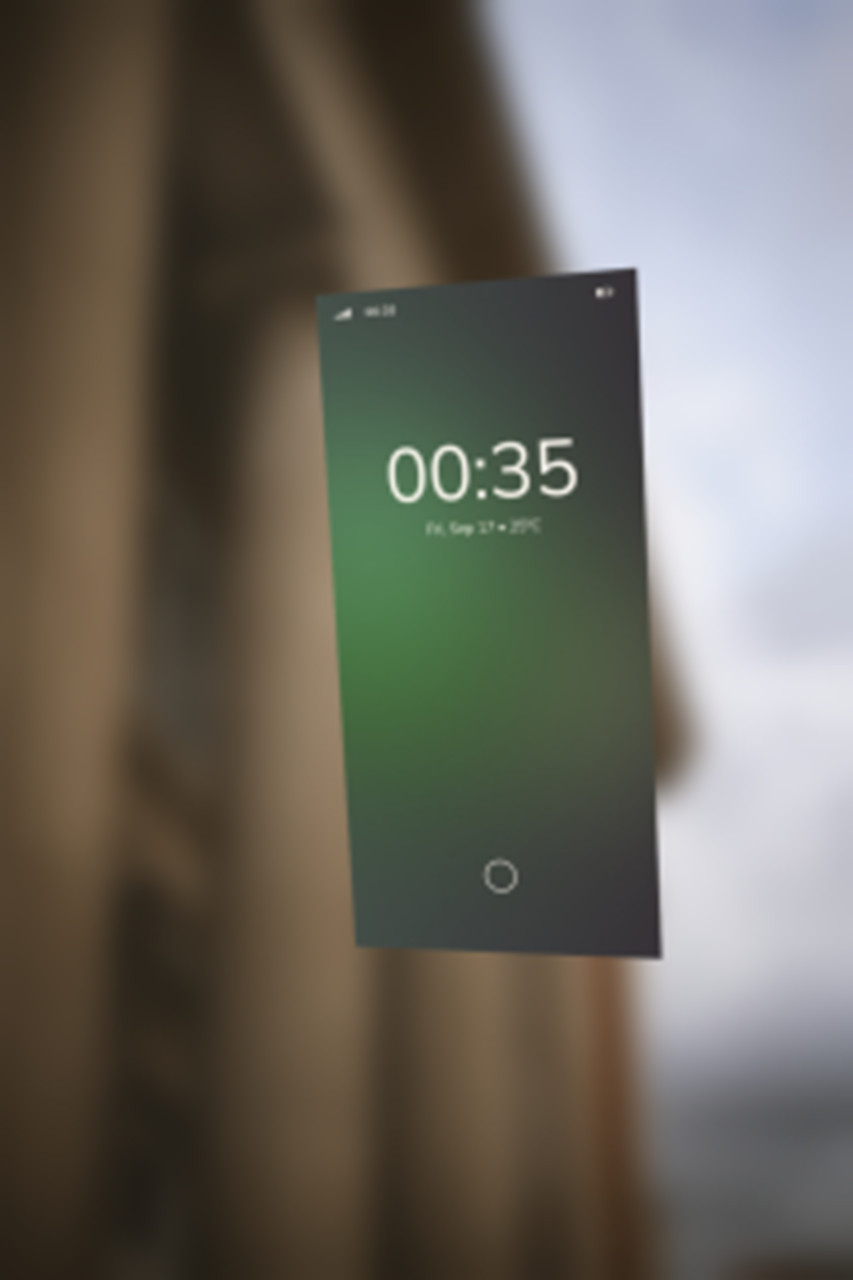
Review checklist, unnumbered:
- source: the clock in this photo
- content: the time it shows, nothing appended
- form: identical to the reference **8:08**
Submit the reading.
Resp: **0:35**
